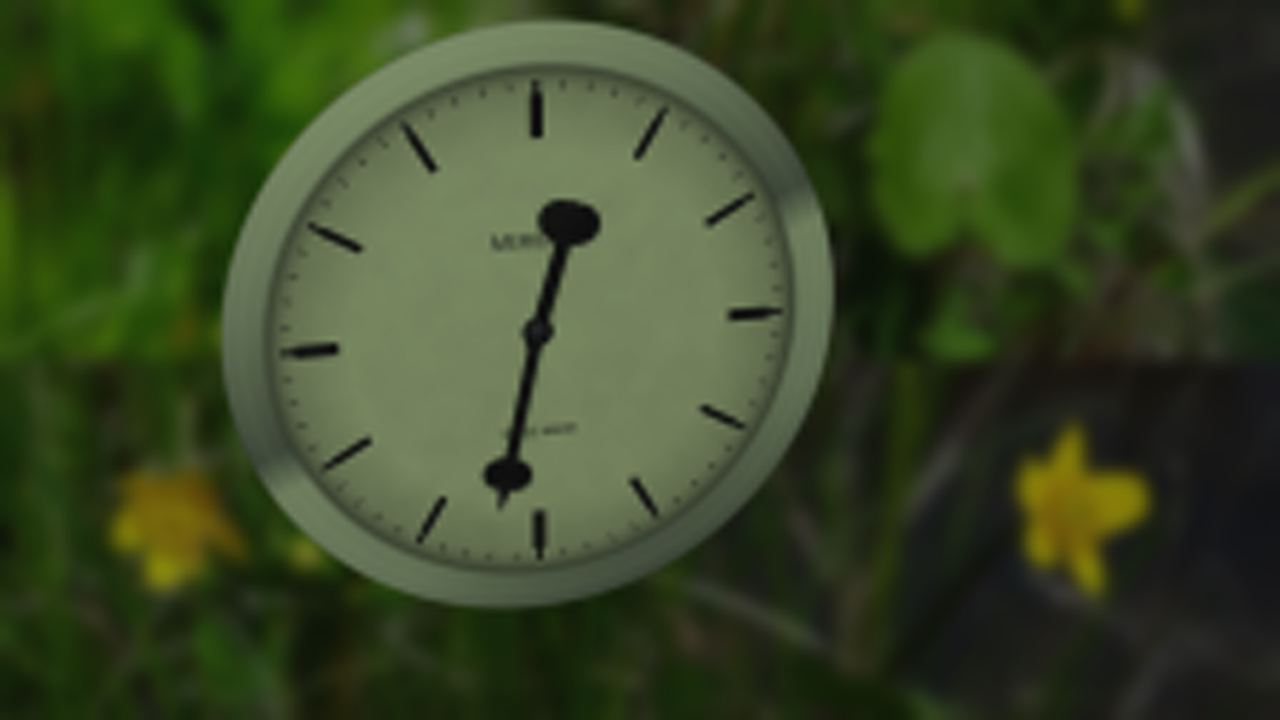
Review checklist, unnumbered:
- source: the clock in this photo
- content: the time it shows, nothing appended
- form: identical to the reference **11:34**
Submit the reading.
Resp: **12:32**
